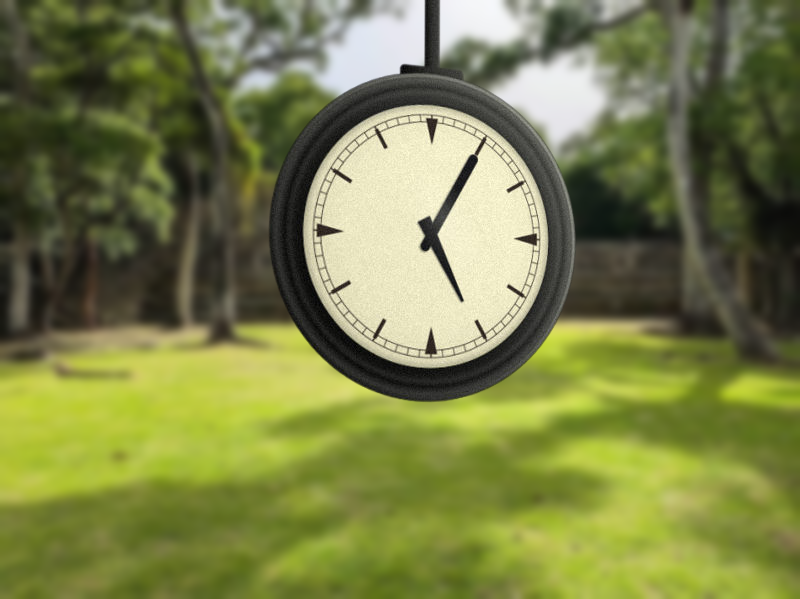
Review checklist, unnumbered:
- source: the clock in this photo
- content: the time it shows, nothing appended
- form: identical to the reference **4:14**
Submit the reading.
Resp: **5:05**
